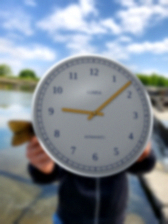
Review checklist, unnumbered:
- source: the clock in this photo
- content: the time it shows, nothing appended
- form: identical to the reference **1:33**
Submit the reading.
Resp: **9:08**
